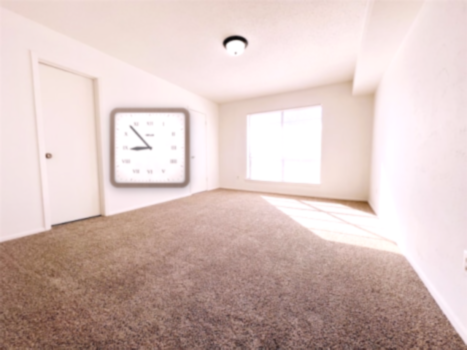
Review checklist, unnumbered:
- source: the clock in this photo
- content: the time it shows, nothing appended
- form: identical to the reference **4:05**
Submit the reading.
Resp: **8:53**
